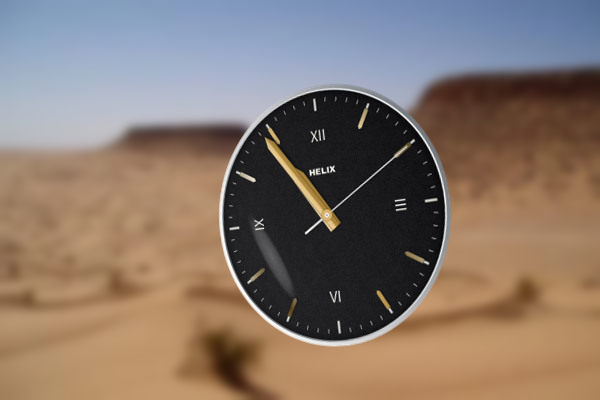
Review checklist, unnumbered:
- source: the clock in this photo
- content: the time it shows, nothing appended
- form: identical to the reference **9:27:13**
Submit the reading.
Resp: **10:54:10**
